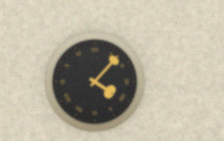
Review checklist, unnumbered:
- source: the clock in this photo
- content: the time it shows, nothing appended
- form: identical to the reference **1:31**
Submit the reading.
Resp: **4:07**
